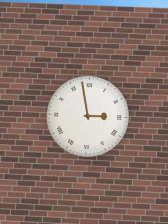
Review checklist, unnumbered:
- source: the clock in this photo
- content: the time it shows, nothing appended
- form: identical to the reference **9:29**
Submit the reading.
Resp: **2:58**
